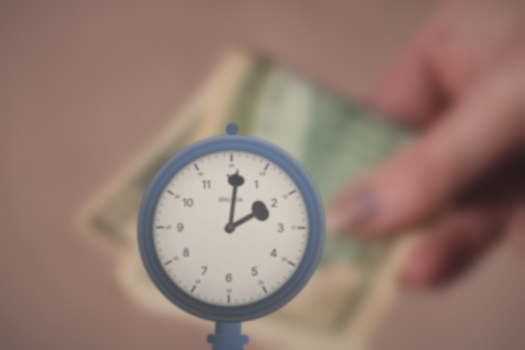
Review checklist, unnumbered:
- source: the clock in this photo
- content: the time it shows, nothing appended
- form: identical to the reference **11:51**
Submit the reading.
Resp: **2:01**
